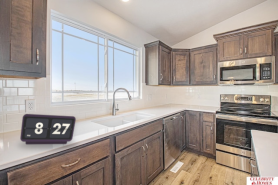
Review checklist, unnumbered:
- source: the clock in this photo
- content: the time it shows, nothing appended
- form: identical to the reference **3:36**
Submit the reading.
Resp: **8:27**
